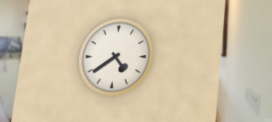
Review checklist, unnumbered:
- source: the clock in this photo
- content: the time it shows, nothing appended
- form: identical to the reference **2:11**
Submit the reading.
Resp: **4:39**
